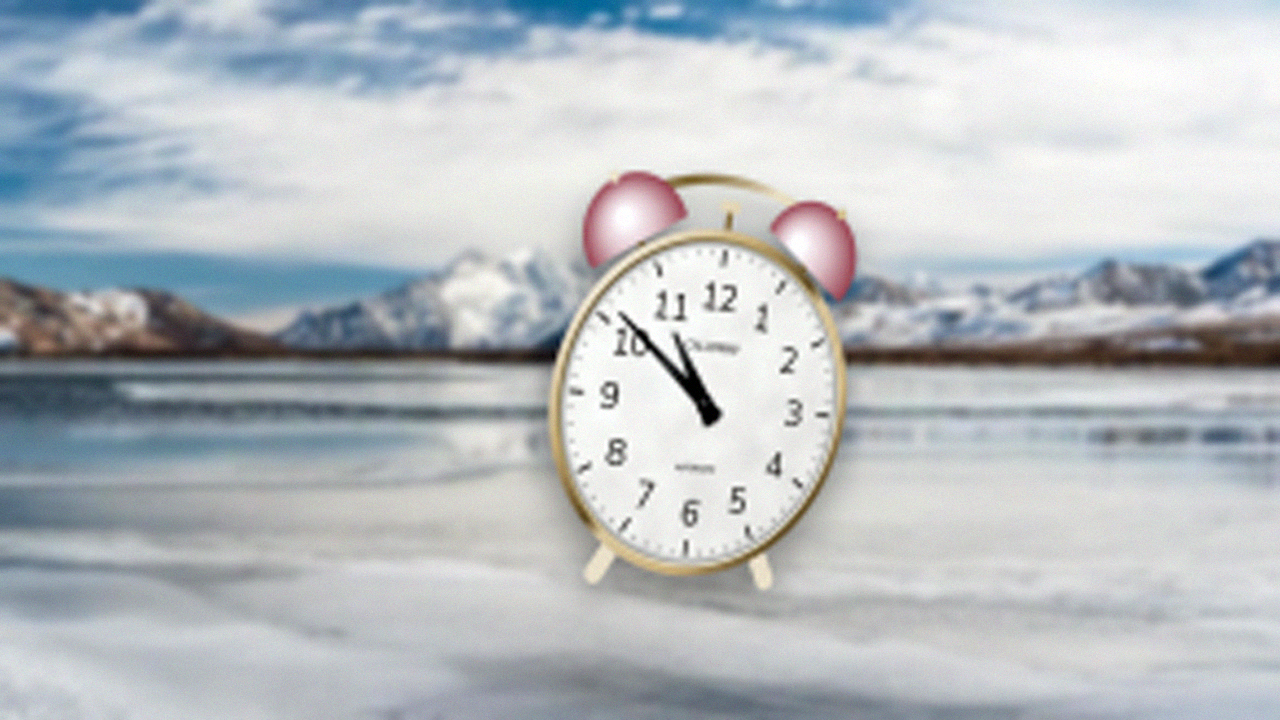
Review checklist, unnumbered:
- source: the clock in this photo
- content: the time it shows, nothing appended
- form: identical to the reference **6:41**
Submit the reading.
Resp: **10:51**
